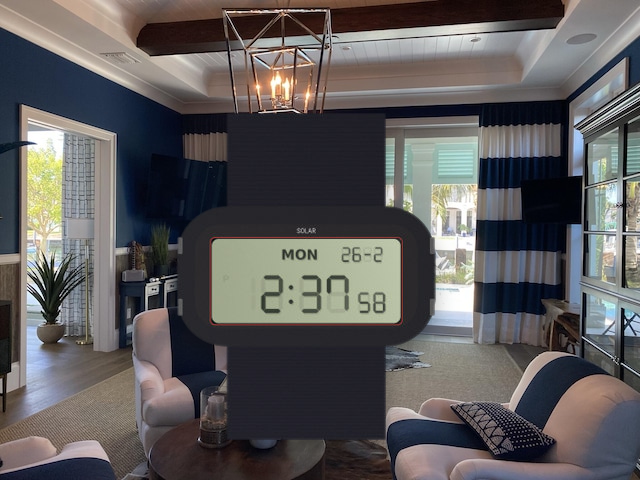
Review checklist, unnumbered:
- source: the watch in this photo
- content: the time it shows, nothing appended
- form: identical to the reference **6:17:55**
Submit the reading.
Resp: **2:37:58**
